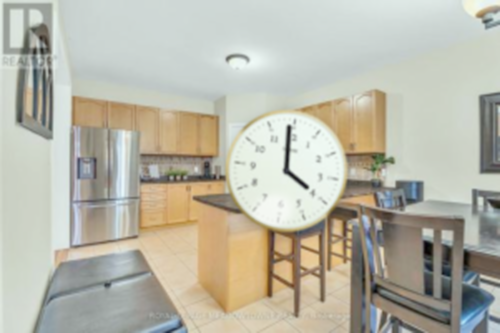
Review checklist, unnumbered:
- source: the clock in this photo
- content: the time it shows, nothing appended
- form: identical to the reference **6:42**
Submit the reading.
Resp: **3:59**
